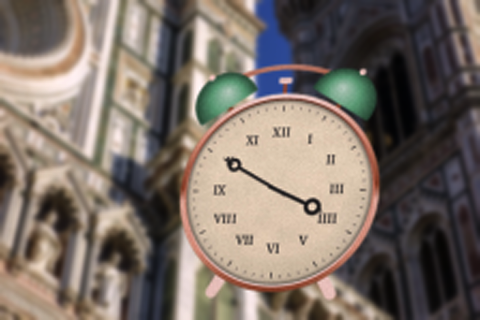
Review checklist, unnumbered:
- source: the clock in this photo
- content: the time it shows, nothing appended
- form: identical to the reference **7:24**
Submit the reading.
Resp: **3:50**
